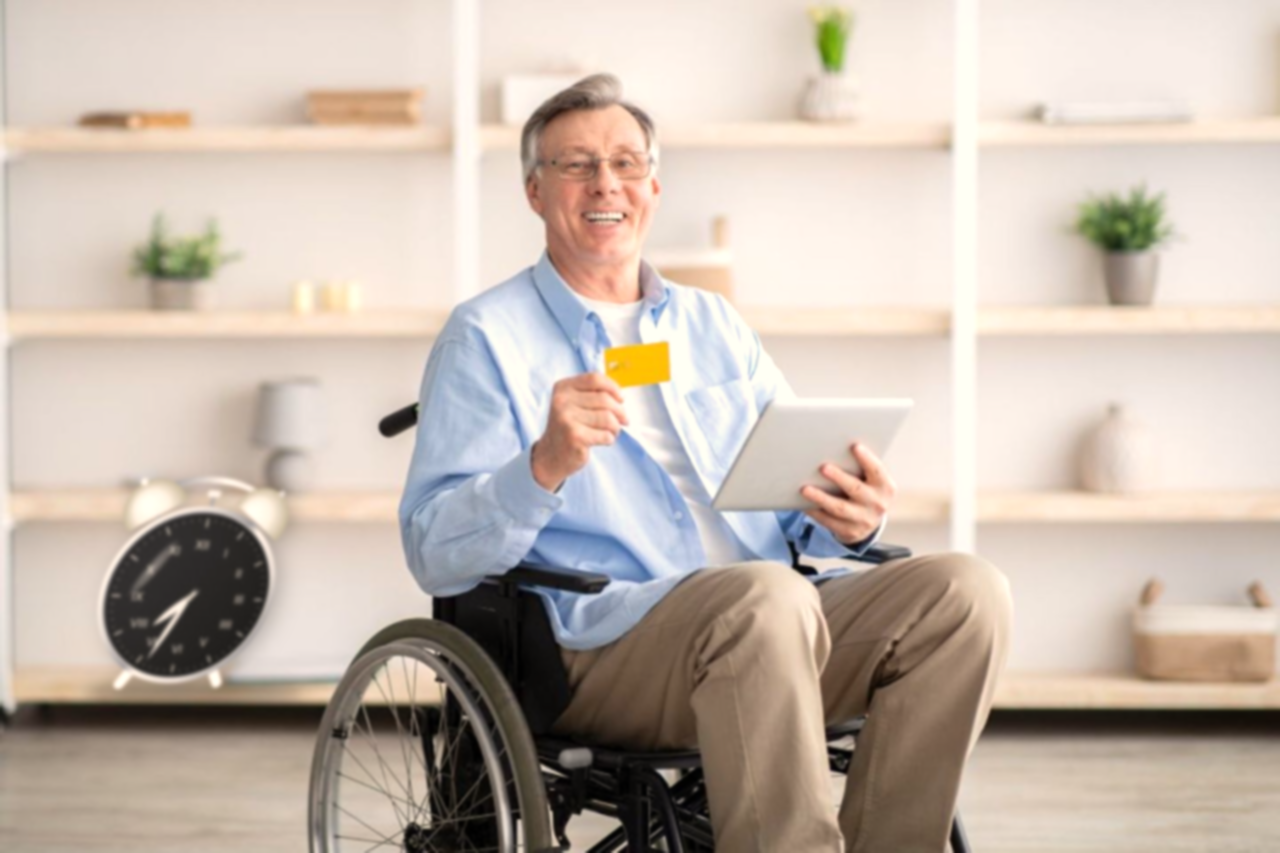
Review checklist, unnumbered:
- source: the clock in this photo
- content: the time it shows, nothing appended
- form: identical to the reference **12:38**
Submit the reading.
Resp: **7:34**
